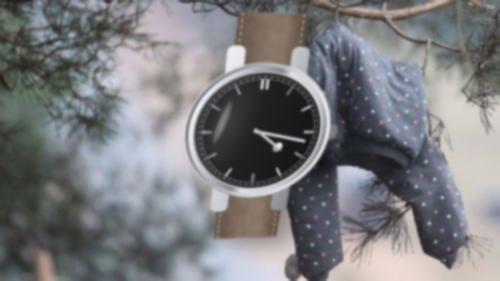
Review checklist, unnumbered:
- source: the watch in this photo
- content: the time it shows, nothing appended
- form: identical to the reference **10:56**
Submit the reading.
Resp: **4:17**
